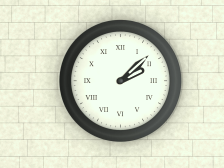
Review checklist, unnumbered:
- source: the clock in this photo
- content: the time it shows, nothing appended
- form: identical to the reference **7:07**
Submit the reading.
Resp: **2:08**
